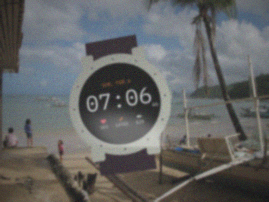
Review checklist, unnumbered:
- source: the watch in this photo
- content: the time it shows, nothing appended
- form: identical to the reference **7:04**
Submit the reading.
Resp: **7:06**
